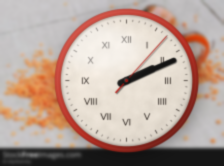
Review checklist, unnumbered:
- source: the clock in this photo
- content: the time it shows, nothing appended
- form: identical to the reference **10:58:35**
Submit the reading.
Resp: **2:11:07**
